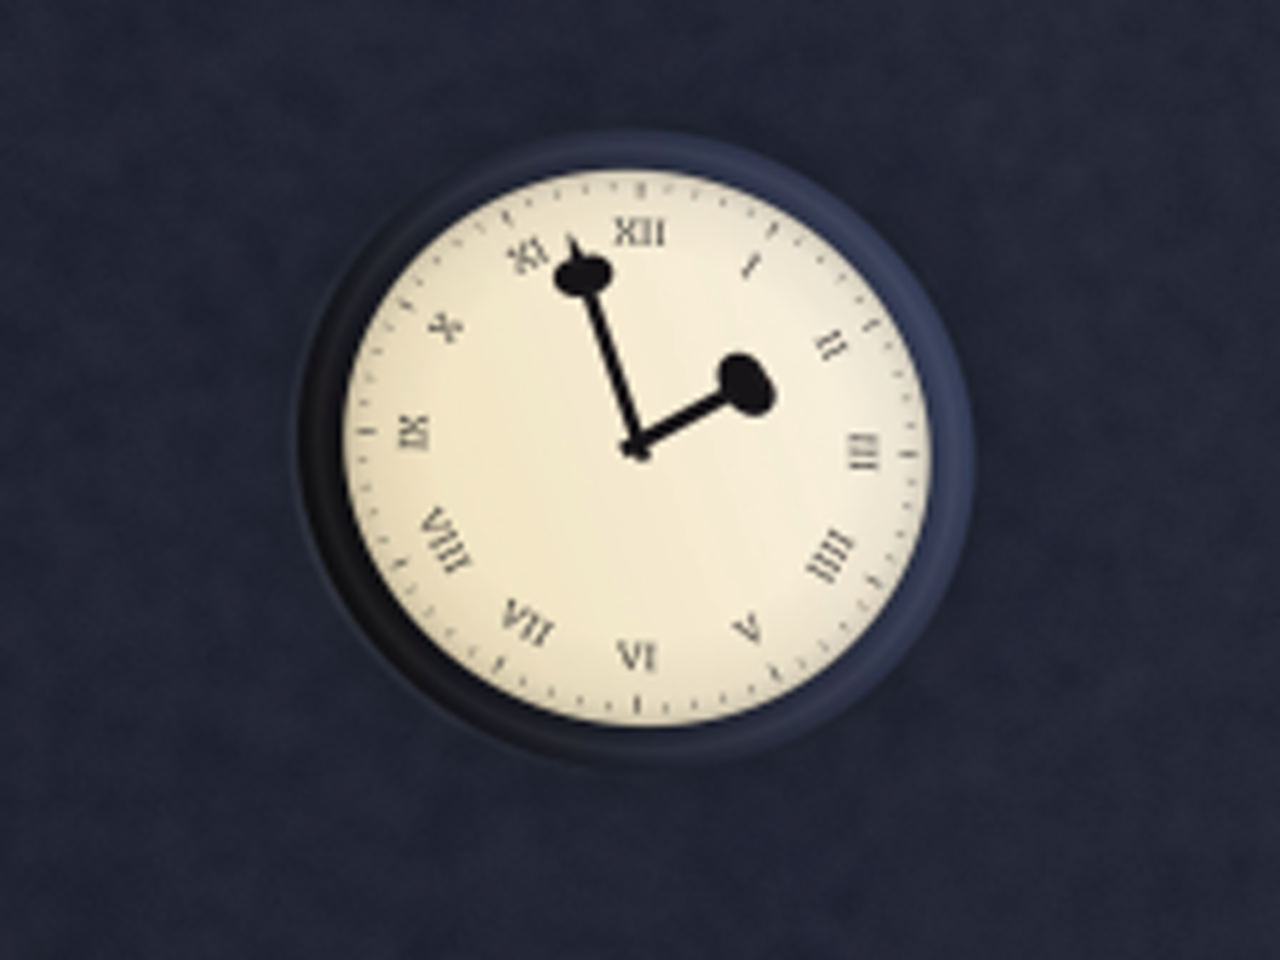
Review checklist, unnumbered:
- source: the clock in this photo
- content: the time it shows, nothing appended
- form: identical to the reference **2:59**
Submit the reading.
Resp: **1:57**
